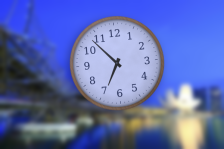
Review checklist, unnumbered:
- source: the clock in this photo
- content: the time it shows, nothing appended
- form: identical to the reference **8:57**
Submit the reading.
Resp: **6:53**
